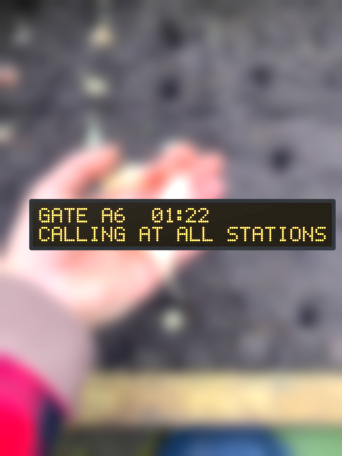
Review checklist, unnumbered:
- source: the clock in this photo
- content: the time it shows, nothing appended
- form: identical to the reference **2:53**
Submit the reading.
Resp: **1:22**
